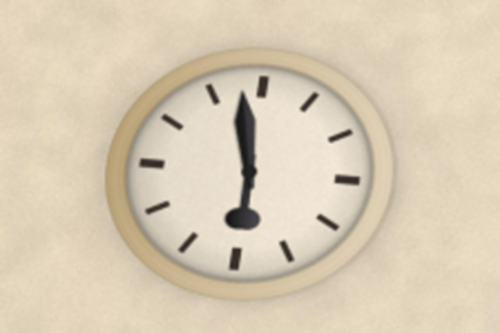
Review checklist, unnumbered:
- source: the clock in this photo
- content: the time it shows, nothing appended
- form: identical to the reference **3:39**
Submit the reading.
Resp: **5:58**
